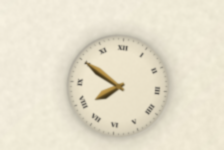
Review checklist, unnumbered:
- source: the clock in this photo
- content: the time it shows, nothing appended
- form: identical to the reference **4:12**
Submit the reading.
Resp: **7:50**
